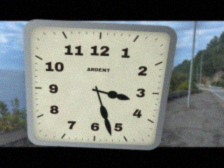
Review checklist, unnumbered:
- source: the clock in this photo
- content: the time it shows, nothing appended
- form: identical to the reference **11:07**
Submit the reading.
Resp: **3:27**
